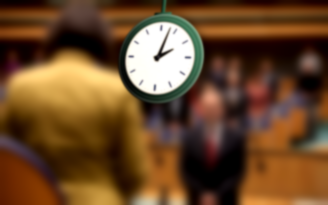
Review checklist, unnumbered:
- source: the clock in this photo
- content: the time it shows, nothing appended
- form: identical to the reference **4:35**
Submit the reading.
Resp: **2:03**
